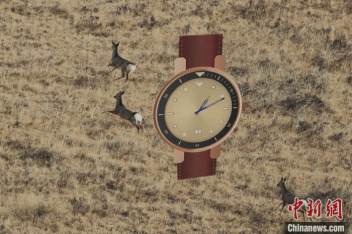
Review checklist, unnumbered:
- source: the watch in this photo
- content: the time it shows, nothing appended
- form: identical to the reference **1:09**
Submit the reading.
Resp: **1:11**
